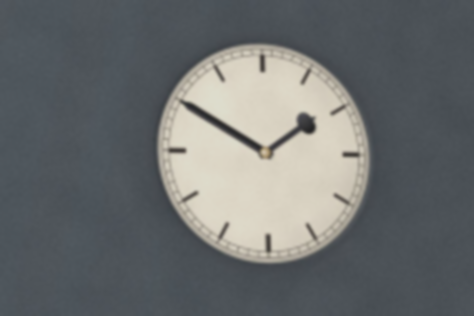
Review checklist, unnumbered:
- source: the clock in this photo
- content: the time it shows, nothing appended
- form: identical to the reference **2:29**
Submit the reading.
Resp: **1:50**
